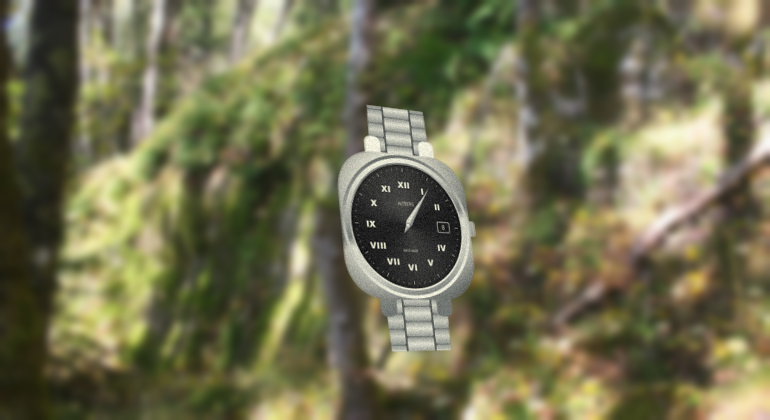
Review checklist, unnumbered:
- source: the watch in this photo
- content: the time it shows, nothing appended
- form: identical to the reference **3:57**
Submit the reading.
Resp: **1:06**
